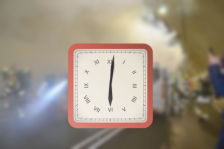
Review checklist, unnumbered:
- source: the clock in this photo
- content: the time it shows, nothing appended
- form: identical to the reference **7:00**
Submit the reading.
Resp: **6:01**
